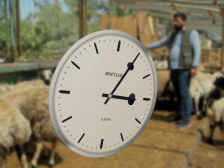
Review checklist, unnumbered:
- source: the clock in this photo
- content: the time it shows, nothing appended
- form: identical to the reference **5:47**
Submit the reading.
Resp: **3:05**
